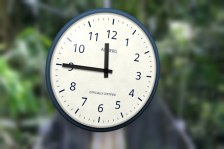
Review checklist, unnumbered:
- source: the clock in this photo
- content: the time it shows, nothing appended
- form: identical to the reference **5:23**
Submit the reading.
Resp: **11:45**
